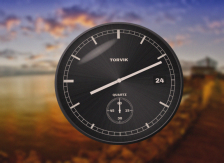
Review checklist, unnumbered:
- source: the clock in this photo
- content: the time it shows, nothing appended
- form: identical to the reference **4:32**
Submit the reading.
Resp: **8:11**
